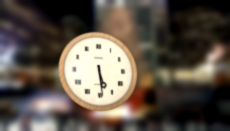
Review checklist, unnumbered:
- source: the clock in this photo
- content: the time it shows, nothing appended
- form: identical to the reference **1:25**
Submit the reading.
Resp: **5:29**
